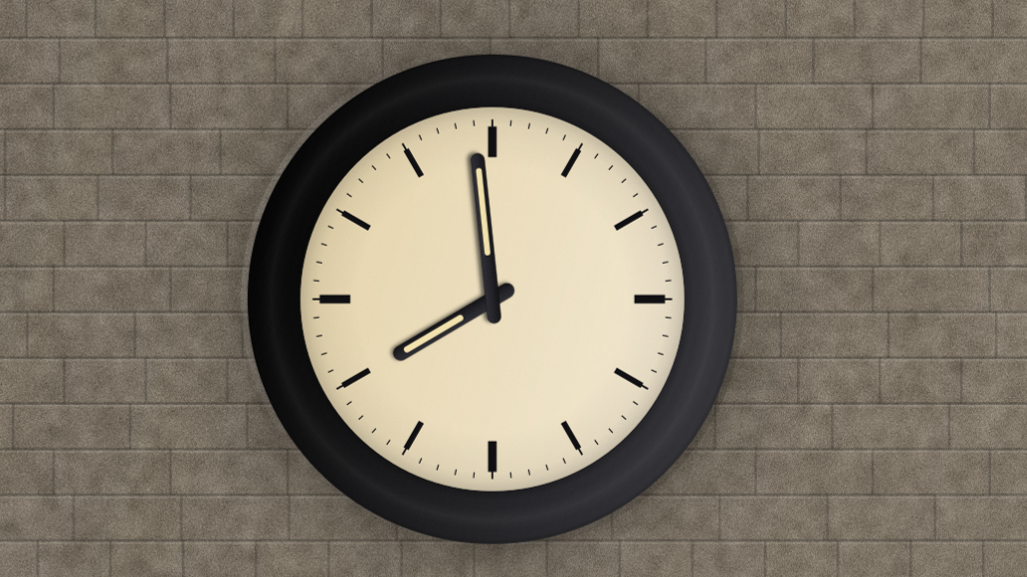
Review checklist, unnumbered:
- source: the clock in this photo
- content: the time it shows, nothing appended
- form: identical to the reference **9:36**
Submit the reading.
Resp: **7:59**
